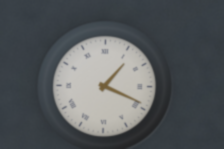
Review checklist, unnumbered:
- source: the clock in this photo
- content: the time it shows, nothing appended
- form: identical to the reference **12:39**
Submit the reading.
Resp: **1:19**
